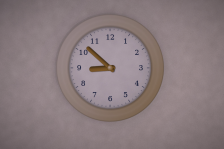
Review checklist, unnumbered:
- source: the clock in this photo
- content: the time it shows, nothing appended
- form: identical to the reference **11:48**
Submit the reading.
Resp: **8:52**
